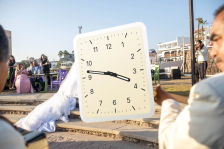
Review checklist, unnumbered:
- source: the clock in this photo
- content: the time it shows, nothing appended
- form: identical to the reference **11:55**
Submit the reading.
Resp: **3:47**
